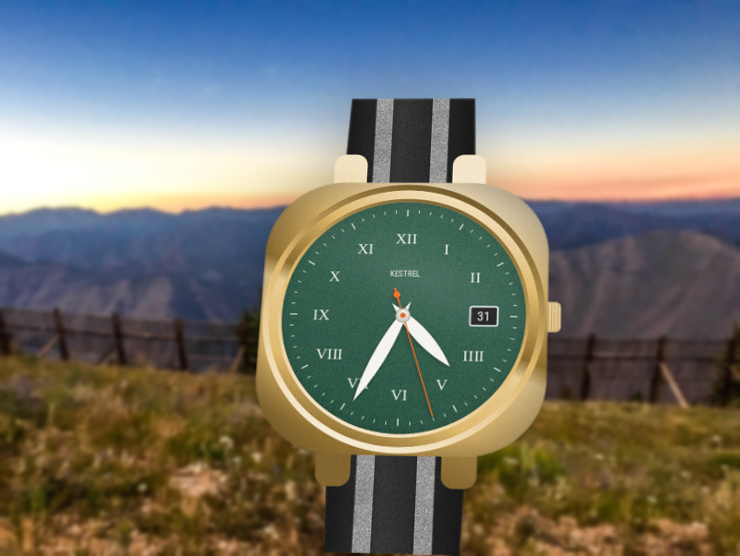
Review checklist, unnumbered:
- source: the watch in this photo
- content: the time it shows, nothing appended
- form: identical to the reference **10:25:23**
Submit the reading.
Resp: **4:34:27**
